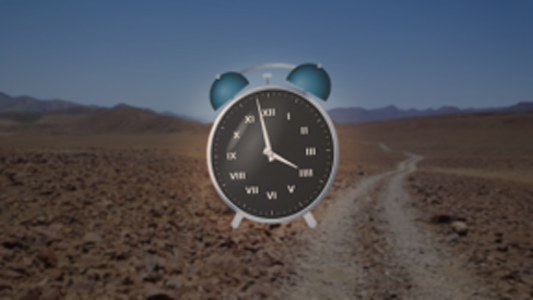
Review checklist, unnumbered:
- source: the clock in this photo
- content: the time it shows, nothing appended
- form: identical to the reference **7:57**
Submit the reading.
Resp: **3:58**
